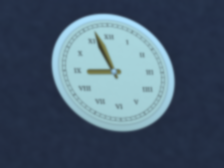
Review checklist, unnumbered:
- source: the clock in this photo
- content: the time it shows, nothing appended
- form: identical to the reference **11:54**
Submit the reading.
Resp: **8:57**
